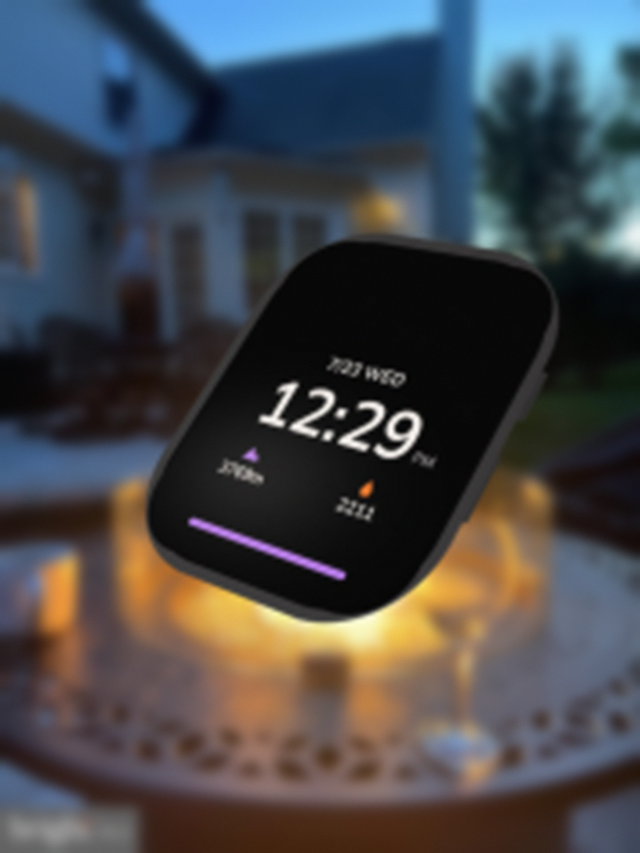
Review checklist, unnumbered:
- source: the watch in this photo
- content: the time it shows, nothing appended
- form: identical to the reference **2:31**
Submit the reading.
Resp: **12:29**
